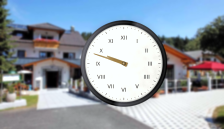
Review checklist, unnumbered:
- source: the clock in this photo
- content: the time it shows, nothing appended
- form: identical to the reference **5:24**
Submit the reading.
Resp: **9:48**
